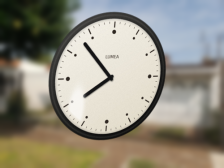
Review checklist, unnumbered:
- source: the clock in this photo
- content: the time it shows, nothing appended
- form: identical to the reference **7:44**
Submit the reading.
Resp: **7:53**
